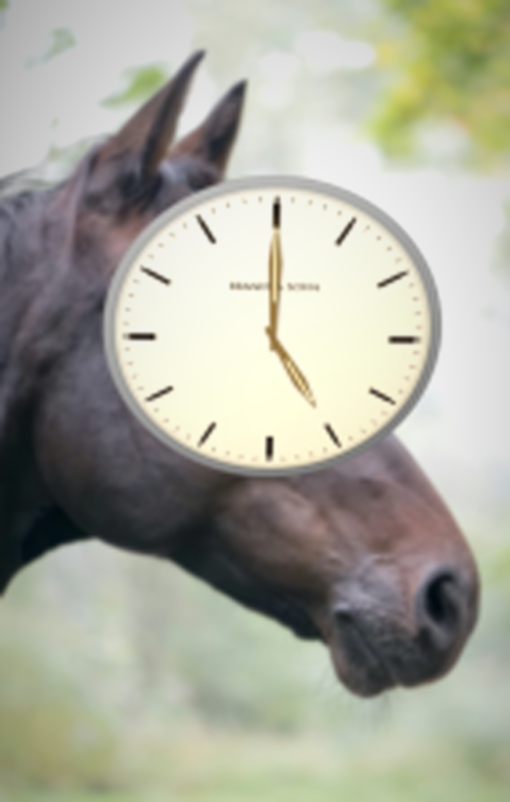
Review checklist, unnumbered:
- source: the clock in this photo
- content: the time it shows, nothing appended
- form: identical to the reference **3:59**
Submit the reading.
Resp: **5:00**
